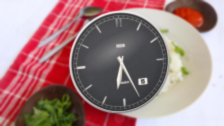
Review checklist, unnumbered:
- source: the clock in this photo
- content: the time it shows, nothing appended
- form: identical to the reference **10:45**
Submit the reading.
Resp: **6:26**
